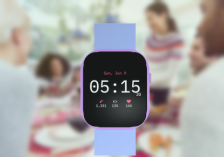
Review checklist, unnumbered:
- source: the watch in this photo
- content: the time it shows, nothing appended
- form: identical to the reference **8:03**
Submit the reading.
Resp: **5:15**
